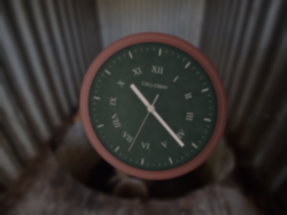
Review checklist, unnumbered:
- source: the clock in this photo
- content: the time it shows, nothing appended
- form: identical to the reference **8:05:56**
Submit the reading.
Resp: **10:21:33**
